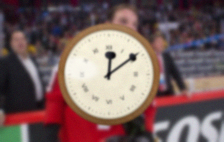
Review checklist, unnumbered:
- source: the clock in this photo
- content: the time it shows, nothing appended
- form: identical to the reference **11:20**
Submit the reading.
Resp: **12:09**
